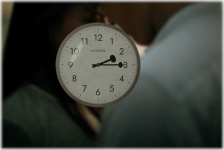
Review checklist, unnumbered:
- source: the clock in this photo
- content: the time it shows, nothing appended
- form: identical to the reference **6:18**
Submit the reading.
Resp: **2:15**
